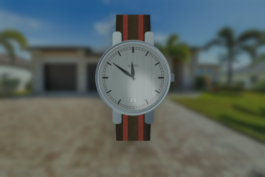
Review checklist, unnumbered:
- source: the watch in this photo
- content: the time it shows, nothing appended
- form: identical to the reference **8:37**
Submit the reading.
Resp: **11:51**
